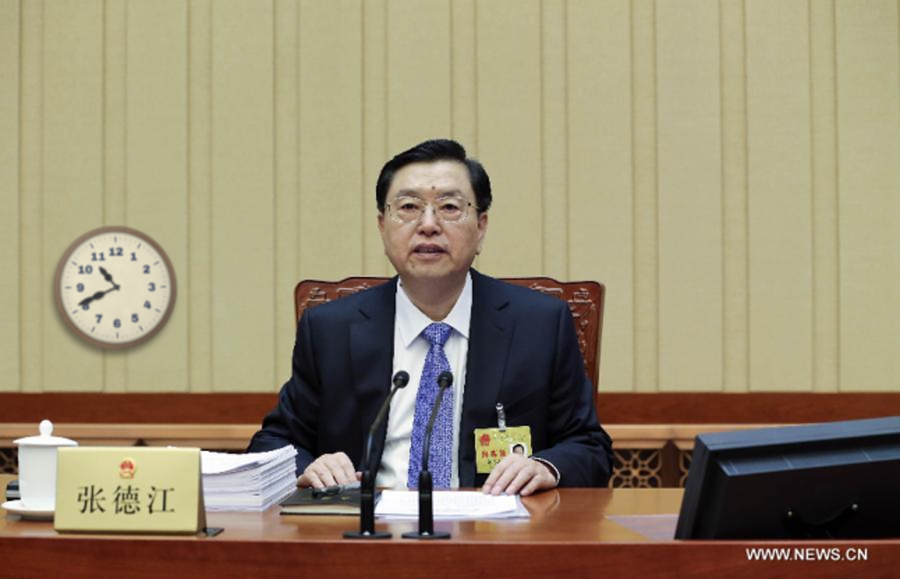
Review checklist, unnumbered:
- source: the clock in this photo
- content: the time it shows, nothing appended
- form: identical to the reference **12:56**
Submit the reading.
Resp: **10:41**
